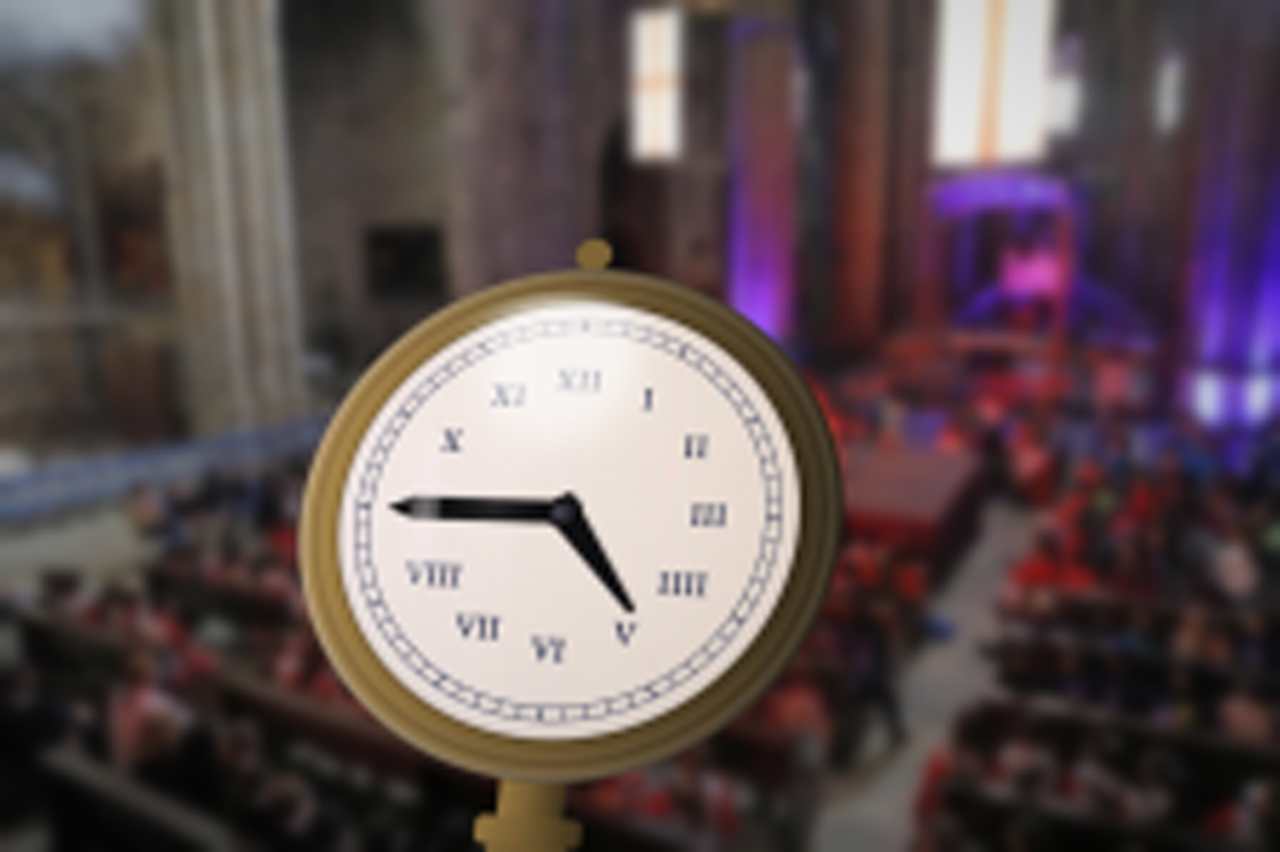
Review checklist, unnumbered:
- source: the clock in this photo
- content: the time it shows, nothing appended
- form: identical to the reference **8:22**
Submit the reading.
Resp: **4:45**
